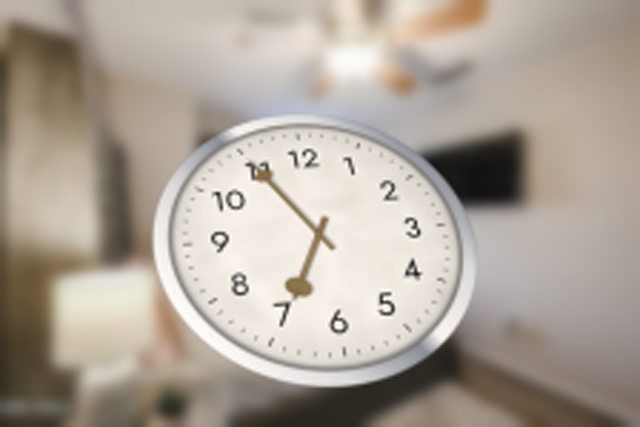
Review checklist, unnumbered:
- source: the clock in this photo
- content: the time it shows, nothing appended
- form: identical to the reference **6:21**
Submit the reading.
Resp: **6:55**
